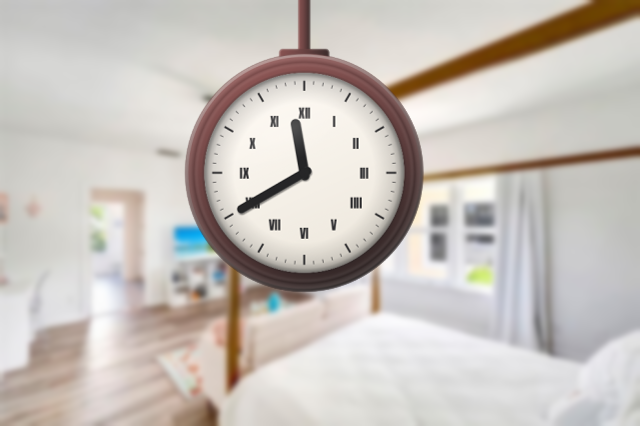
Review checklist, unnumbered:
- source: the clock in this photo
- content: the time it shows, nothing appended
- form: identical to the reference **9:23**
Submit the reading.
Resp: **11:40**
